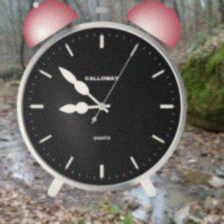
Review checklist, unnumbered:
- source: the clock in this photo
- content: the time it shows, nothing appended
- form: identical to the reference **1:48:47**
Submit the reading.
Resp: **8:52:05**
